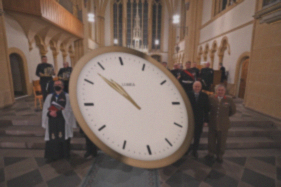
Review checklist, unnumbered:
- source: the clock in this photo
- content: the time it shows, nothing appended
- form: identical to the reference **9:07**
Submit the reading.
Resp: **10:53**
